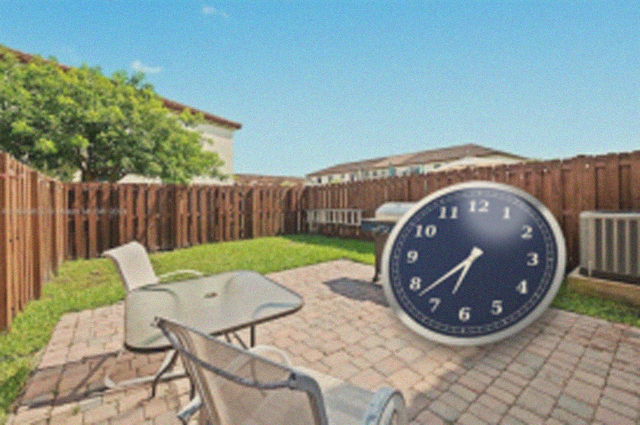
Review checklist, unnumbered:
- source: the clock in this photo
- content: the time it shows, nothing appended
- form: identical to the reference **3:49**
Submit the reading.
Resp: **6:38**
